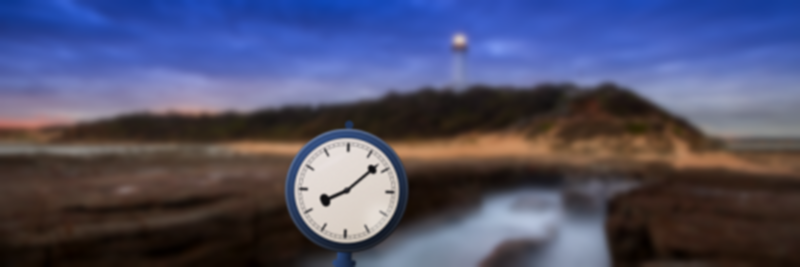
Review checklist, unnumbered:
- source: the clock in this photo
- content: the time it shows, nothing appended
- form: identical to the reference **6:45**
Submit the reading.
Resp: **8:08**
